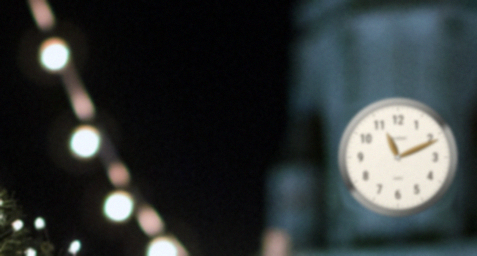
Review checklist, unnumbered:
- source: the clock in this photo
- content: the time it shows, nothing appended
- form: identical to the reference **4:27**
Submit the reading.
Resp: **11:11**
